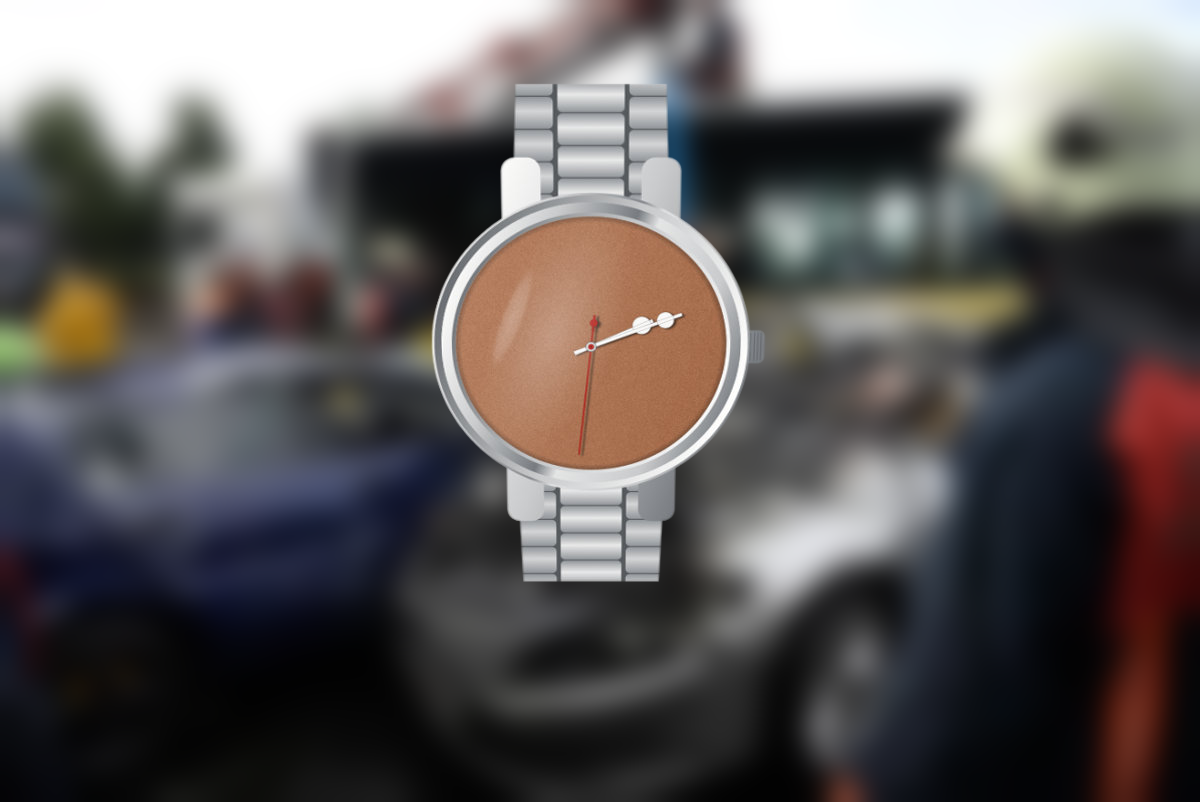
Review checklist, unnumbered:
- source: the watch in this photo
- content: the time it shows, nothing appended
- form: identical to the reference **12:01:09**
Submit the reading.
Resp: **2:11:31**
